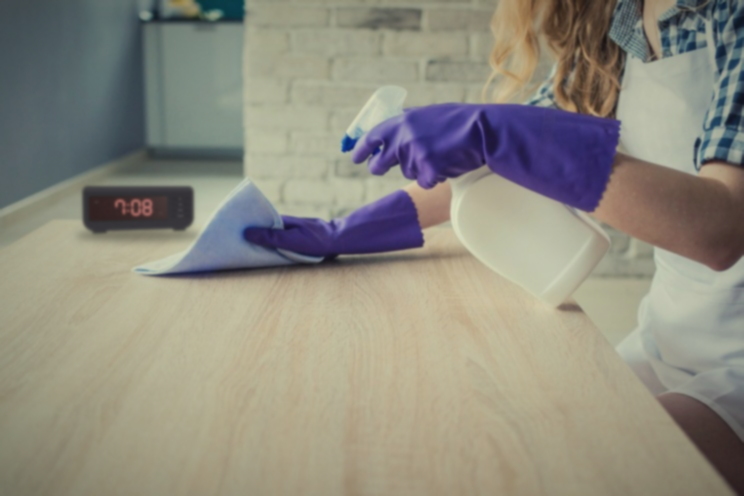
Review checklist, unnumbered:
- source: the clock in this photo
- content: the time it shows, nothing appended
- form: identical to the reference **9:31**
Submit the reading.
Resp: **7:08**
